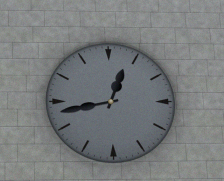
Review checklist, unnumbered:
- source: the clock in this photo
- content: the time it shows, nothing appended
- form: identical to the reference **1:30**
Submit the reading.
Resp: **12:43**
